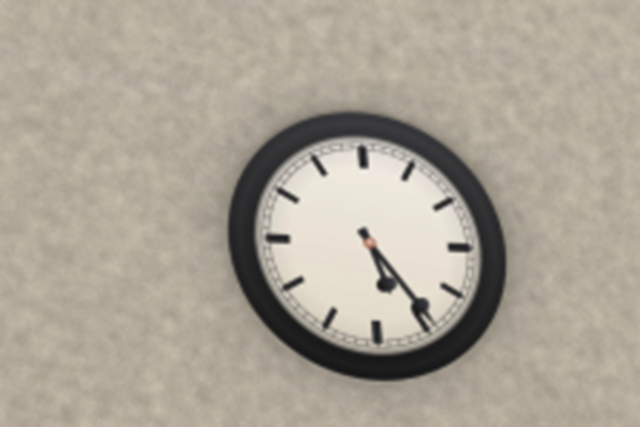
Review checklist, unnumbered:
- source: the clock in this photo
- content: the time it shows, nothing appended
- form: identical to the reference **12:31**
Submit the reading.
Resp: **5:24**
